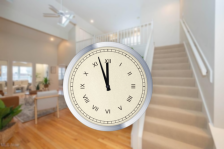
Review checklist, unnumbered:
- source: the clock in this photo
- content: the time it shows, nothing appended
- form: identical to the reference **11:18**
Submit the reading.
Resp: **11:57**
